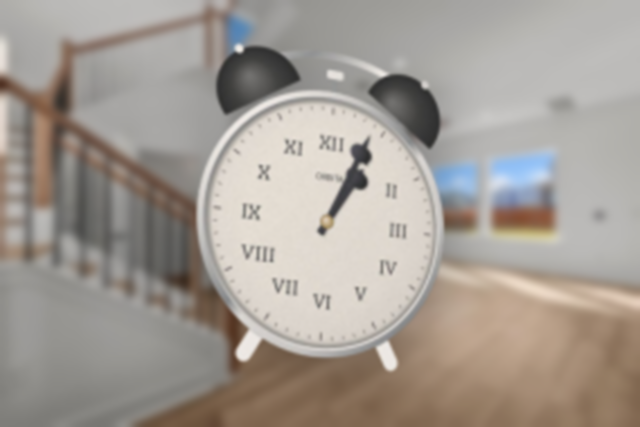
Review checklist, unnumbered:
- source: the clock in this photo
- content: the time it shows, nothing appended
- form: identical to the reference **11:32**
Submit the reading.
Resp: **1:04**
